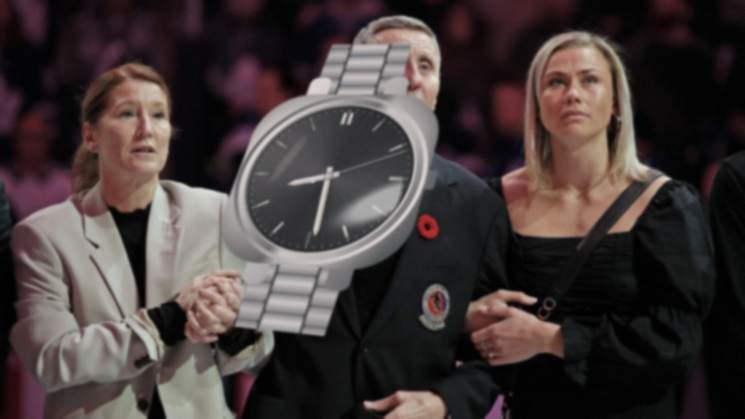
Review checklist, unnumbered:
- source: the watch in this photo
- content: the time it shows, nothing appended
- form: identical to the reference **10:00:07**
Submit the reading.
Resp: **8:29:11**
